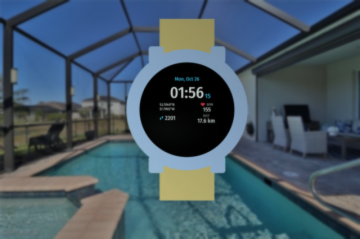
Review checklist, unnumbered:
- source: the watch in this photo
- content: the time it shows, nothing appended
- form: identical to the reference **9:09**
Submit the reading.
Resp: **1:56**
